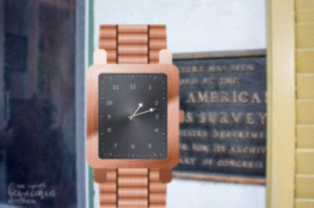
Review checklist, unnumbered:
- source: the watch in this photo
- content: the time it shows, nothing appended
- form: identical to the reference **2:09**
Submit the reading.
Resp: **1:12**
